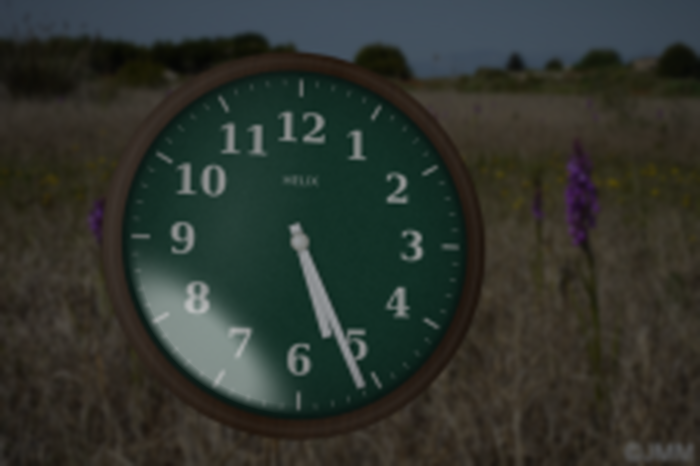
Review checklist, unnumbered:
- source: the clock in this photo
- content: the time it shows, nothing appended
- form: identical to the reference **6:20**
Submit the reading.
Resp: **5:26**
